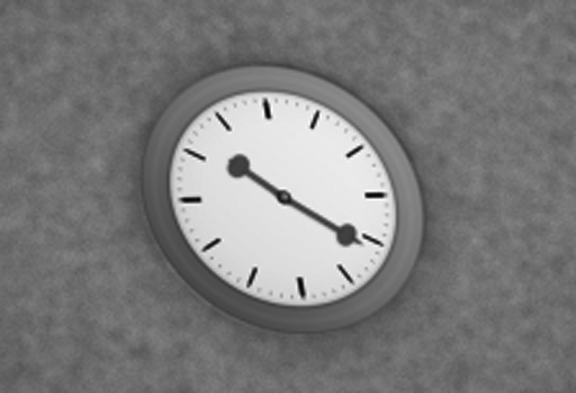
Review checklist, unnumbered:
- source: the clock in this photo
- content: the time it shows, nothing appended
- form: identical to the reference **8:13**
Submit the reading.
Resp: **10:21**
